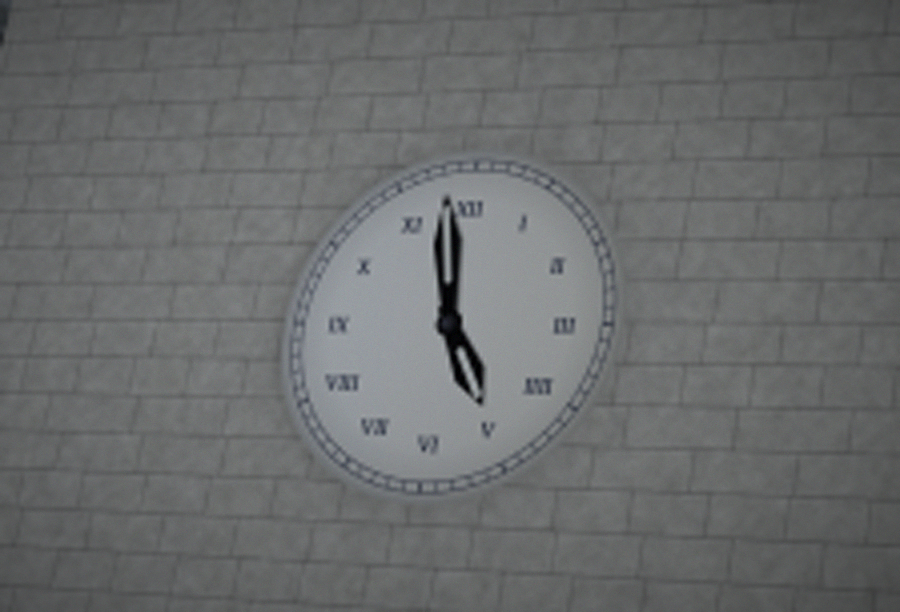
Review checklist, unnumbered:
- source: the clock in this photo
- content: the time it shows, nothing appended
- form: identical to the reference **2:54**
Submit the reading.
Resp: **4:58**
